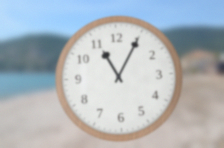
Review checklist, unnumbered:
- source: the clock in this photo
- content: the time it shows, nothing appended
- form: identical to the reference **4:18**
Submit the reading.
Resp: **11:05**
